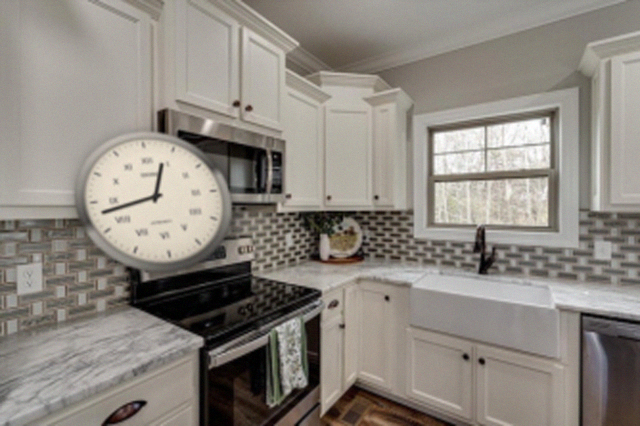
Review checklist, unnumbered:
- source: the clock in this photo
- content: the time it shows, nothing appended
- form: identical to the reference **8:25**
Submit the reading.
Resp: **12:43**
